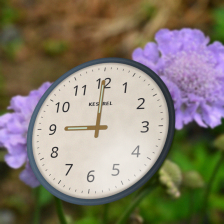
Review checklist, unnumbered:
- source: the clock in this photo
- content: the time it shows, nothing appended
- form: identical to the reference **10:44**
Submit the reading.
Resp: **9:00**
